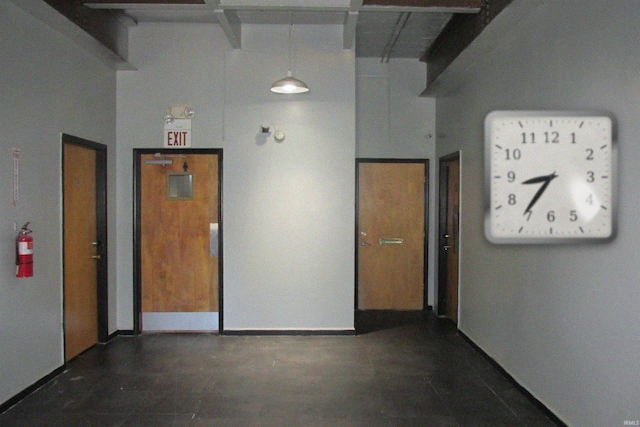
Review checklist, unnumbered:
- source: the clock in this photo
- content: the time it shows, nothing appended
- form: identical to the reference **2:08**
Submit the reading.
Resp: **8:36**
